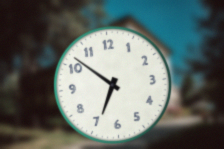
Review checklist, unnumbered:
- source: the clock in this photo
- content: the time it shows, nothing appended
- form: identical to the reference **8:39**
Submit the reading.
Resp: **6:52**
